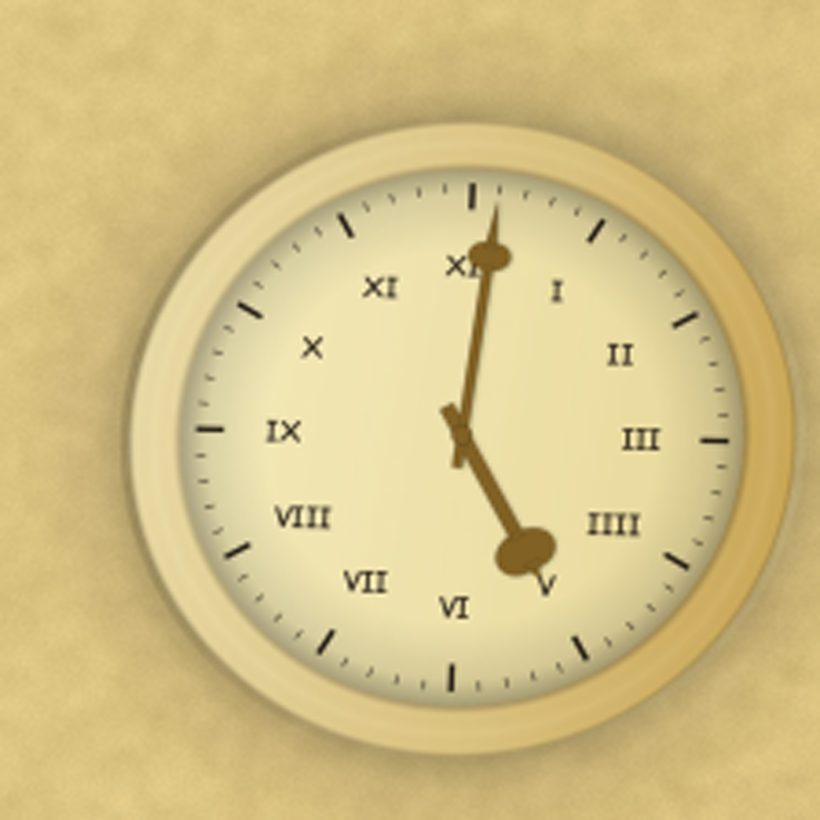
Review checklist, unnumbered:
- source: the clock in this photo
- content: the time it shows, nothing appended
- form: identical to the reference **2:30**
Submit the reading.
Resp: **5:01**
